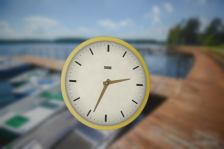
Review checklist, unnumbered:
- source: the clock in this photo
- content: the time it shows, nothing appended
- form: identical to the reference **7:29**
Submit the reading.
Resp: **2:34**
